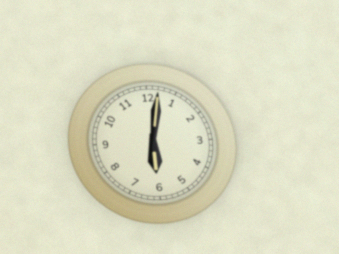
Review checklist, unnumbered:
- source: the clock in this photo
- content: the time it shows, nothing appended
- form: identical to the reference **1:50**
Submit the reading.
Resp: **6:02**
